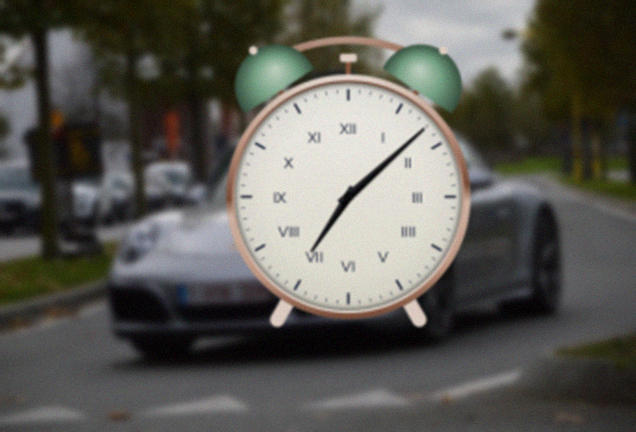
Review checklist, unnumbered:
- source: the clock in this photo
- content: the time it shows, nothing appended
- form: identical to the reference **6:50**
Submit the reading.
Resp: **7:08**
